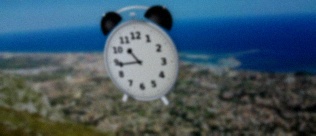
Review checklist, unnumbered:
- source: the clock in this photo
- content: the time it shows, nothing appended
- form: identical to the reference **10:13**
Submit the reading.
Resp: **10:44**
